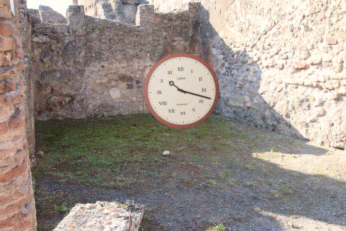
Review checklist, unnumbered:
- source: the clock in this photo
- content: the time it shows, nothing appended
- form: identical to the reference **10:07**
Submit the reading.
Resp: **10:18**
